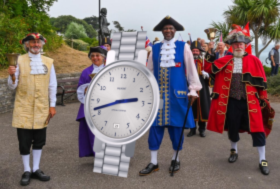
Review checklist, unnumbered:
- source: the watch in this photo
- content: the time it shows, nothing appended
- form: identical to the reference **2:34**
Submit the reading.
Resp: **2:42**
